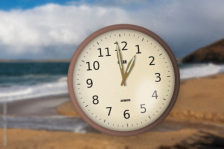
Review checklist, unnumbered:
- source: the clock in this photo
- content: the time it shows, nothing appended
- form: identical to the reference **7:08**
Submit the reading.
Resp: **12:59**
